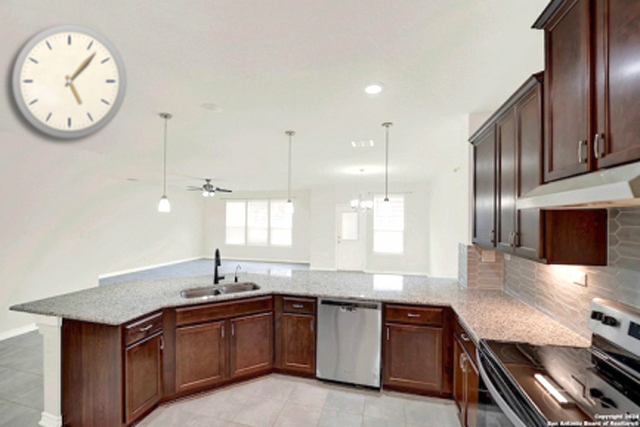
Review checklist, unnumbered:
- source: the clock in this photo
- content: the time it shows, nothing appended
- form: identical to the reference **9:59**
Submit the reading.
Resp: **5:07**
